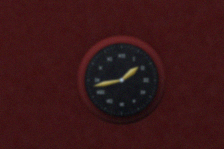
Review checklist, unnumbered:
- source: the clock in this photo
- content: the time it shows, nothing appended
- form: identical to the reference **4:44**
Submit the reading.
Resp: **1:43**
